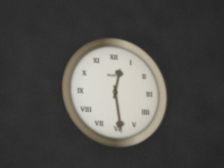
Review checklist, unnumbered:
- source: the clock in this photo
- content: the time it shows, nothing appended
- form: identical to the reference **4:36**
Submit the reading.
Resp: **12:29**
